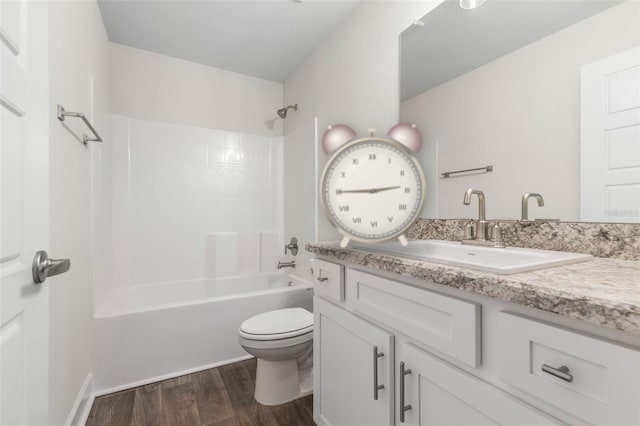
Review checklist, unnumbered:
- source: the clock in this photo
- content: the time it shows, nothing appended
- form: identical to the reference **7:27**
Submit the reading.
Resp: **2:45**
